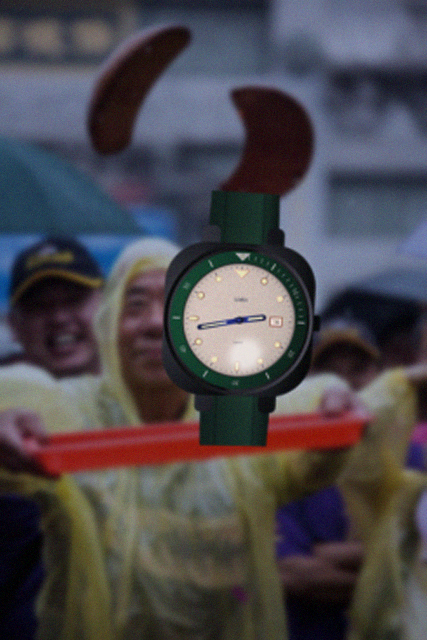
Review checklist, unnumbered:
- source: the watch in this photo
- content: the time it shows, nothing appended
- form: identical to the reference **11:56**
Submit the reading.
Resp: **2:43**
